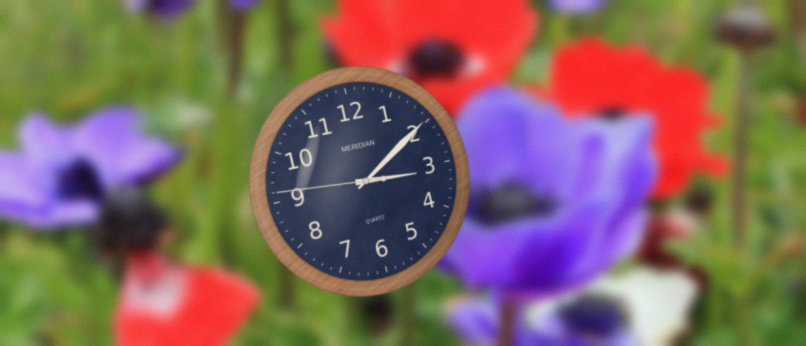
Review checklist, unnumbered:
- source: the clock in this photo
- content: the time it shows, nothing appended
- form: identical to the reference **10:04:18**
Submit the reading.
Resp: **3:09:46**
